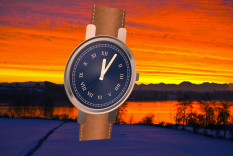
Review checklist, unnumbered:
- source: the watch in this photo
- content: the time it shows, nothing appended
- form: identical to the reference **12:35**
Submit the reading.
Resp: **12:05**
